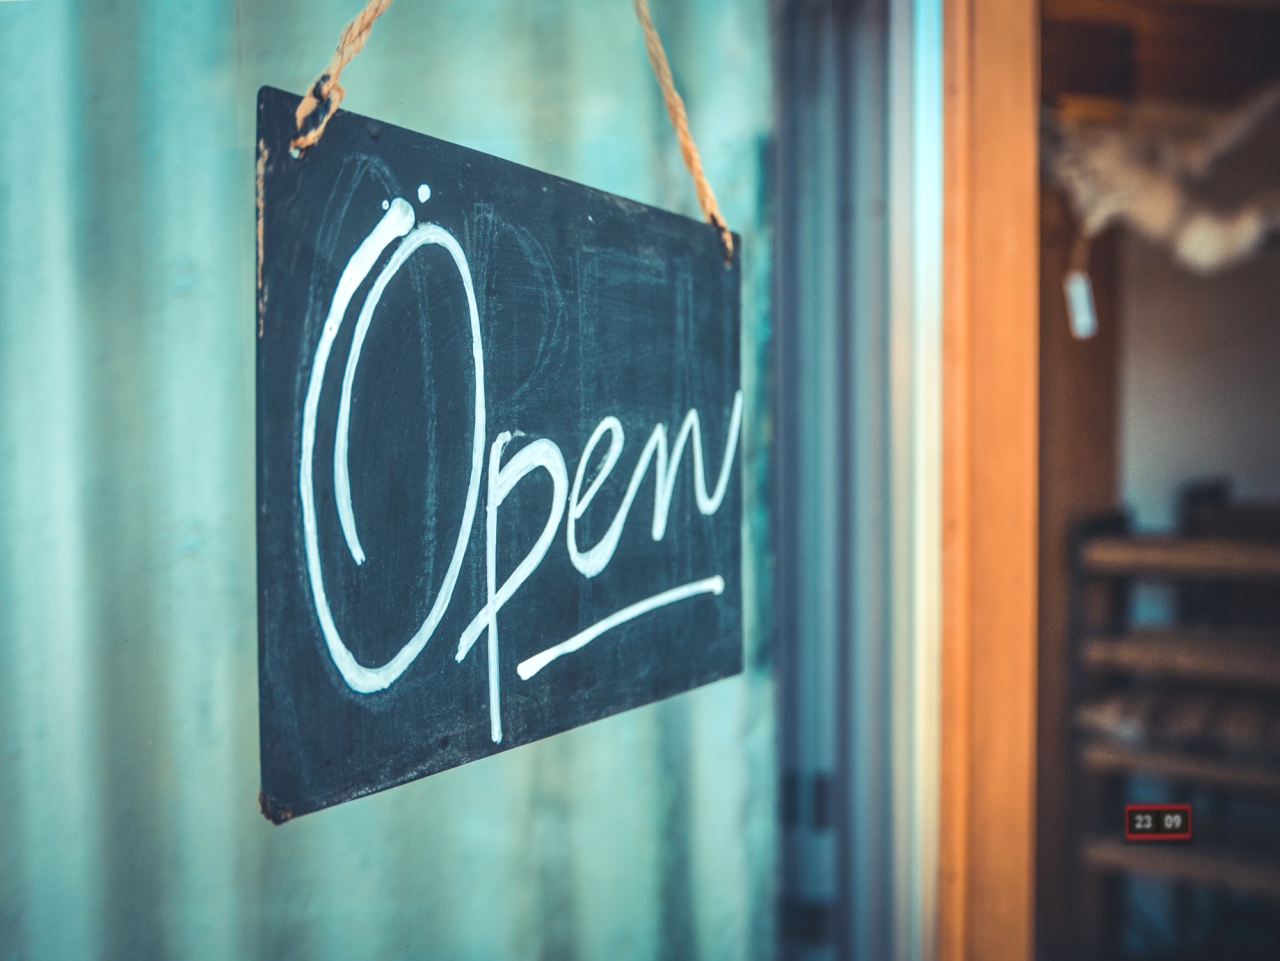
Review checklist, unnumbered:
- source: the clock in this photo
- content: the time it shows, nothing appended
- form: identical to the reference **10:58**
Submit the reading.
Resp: **23:09**
